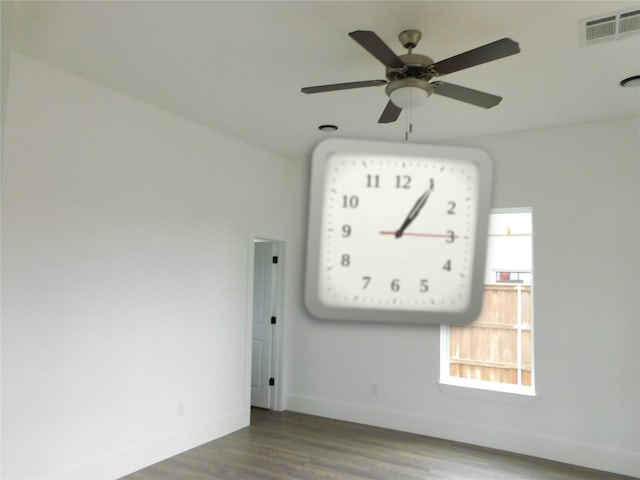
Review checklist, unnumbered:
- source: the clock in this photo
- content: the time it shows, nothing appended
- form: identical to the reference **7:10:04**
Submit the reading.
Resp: **1:05:15**
